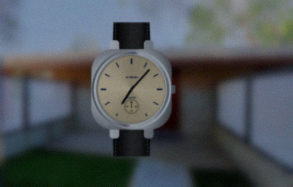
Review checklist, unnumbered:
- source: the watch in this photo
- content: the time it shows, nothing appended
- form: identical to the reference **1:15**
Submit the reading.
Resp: **7:07**
